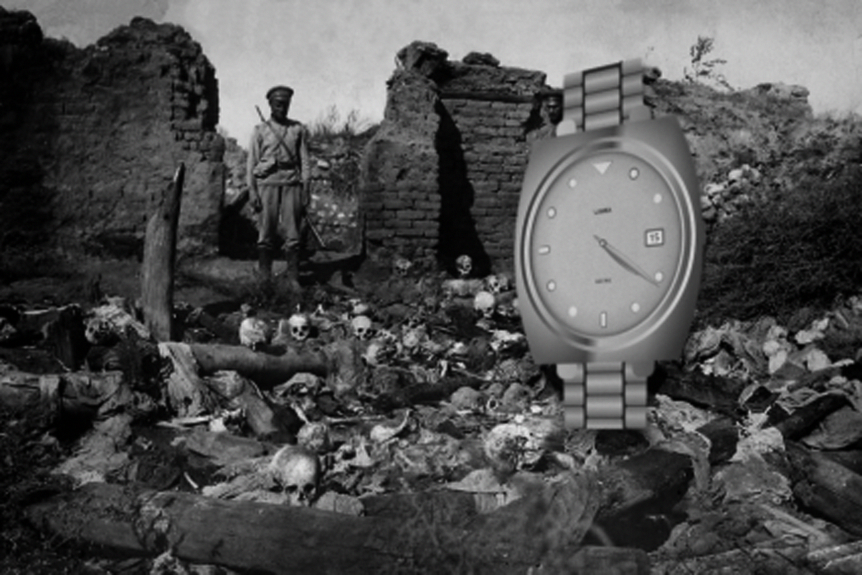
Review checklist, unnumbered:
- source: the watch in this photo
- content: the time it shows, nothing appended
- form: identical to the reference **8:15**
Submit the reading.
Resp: **4:21**
